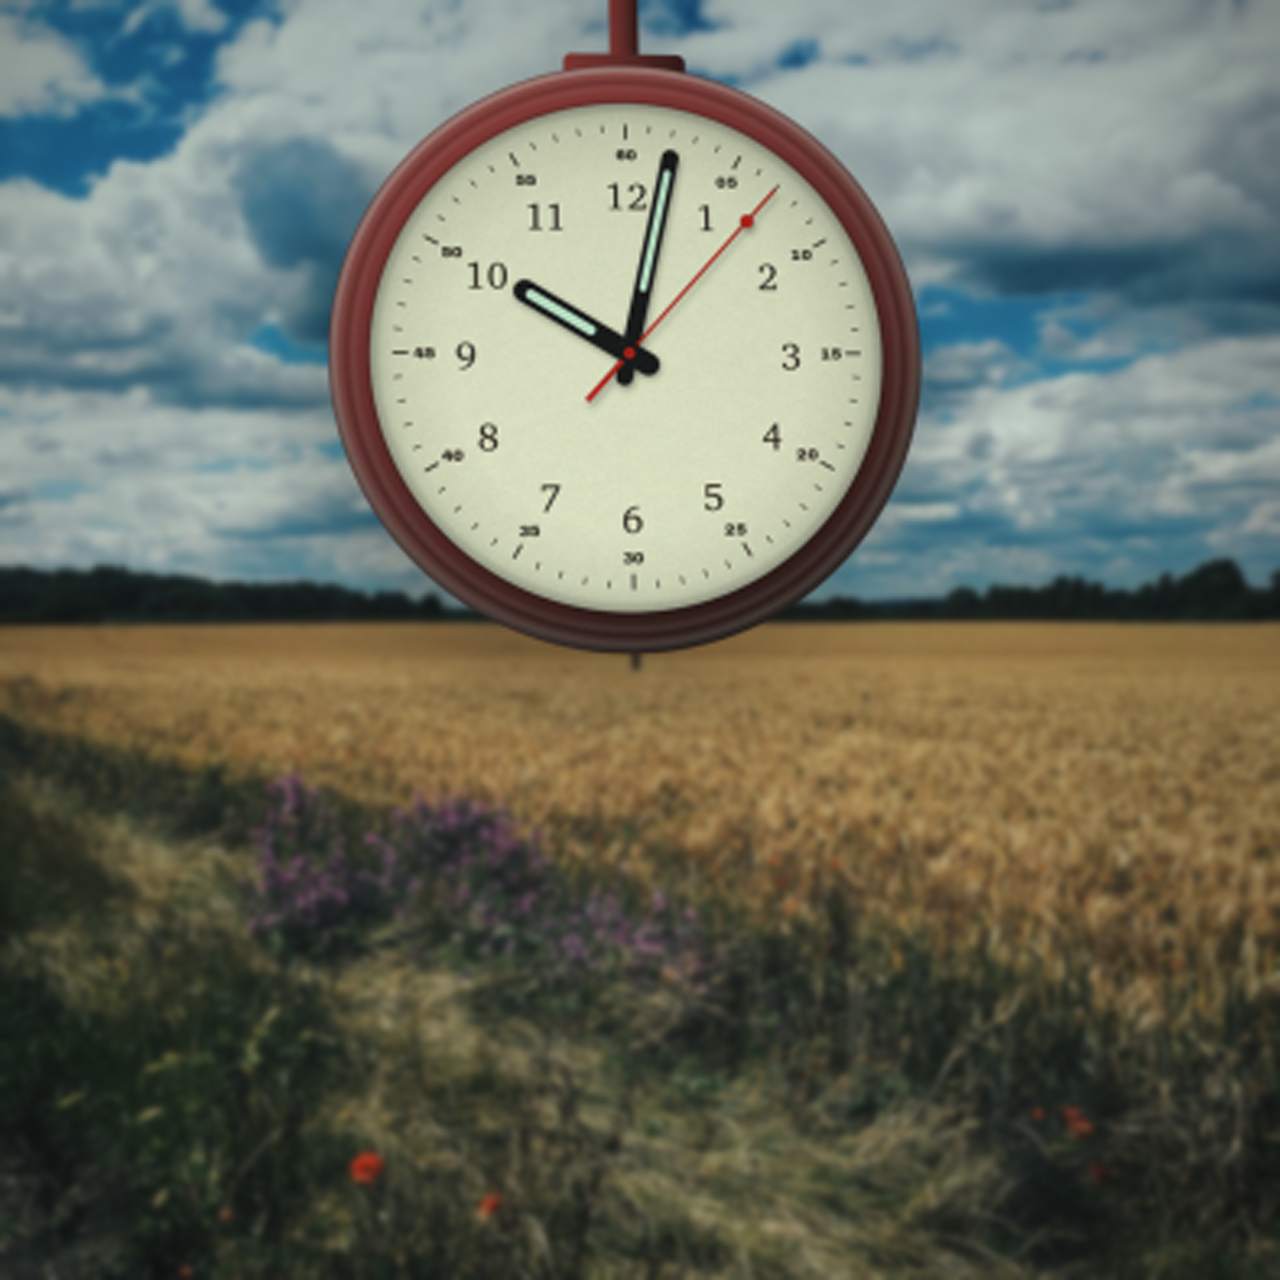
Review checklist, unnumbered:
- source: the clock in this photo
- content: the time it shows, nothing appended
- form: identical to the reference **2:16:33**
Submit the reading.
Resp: **10:02:07**
